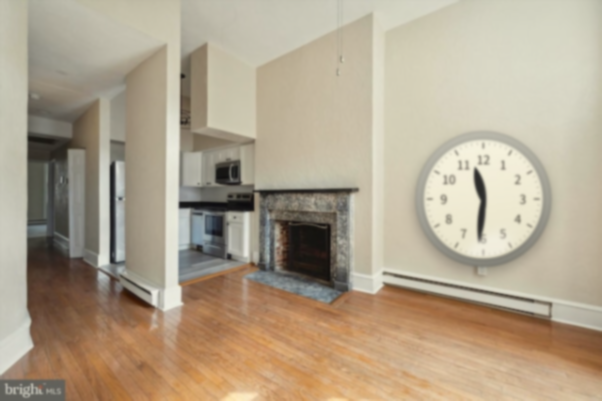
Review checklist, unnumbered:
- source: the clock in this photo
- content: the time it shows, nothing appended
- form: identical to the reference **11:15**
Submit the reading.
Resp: **11:31**
